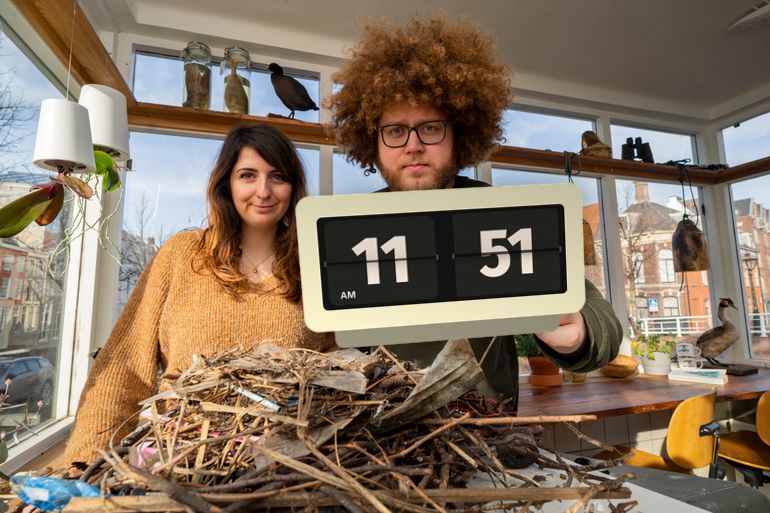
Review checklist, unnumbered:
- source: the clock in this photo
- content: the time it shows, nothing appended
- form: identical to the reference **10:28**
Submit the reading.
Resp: **11:51**
